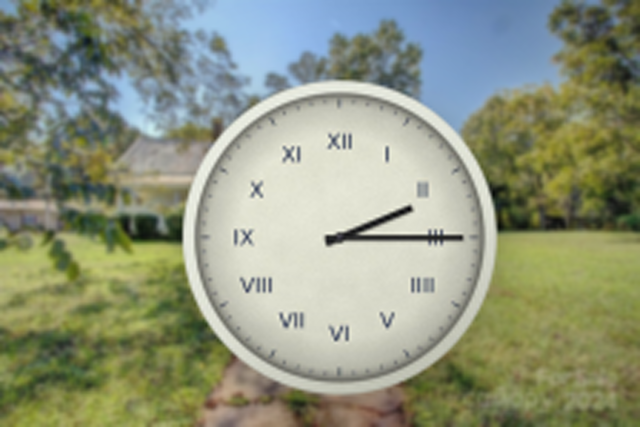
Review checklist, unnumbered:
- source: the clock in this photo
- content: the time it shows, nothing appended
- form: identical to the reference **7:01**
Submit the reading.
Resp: **2:15**
